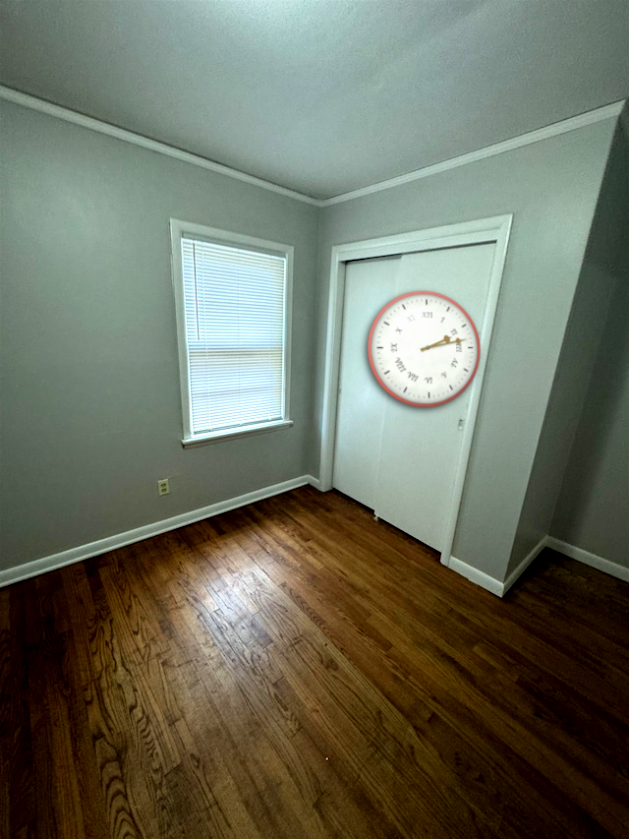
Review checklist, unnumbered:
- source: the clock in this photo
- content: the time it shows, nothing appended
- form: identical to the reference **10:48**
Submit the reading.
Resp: **2:13**
